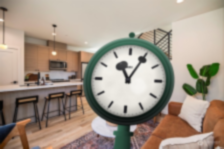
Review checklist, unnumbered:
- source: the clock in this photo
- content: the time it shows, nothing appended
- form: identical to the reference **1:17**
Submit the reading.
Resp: **11:05**
